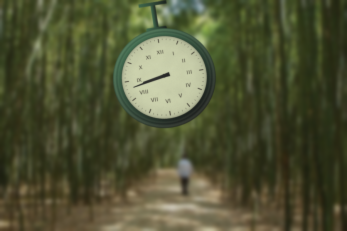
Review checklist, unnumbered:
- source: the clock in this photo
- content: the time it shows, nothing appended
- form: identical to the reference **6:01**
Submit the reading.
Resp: **8:43**
